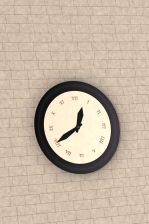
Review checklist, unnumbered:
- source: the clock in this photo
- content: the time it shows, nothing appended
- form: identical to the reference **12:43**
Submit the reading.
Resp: **12:40**
